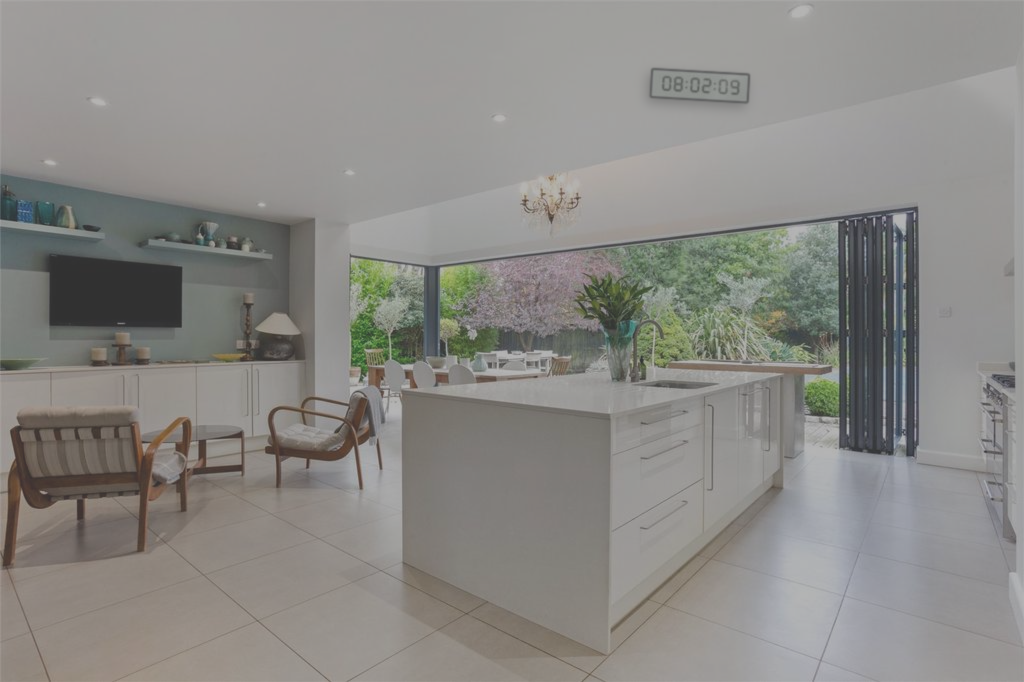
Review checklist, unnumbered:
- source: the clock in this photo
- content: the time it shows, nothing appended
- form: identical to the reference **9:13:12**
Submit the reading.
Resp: **8:02:09**
